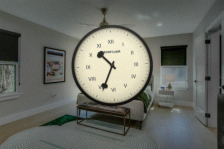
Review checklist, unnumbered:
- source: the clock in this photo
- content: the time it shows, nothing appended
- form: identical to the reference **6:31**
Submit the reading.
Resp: **10:34**
